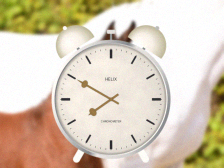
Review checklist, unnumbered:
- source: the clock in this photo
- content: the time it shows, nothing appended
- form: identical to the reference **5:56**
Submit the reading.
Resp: **7:50**
